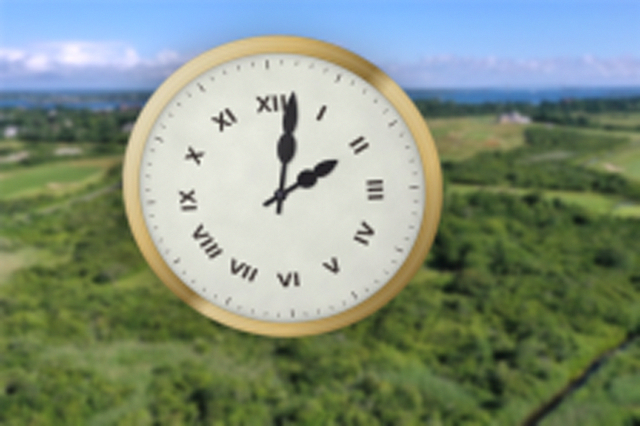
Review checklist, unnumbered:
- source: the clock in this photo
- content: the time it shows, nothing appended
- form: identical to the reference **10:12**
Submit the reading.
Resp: **2:02**
